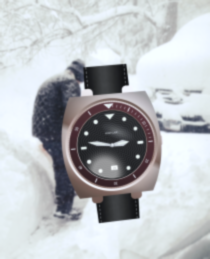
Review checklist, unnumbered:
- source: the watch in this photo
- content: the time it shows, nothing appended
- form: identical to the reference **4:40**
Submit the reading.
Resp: **2:47**
